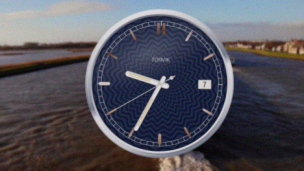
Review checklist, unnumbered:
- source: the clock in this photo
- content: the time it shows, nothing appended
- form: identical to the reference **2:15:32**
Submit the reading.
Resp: **9:34:40**
